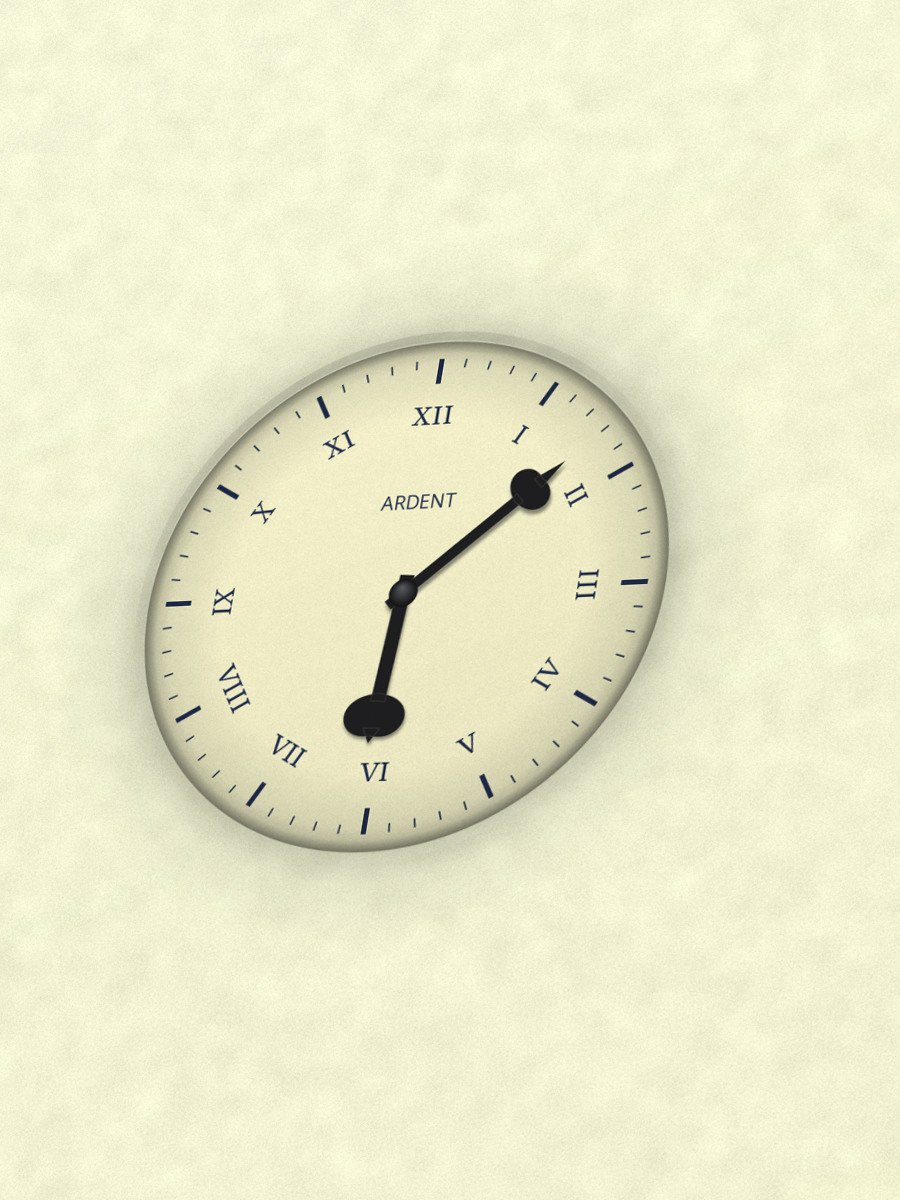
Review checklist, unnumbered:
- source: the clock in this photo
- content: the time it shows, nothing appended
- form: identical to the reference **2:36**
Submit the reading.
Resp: **6:08**
